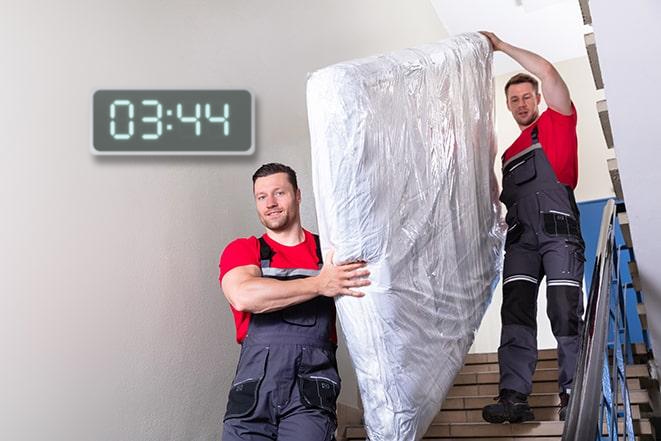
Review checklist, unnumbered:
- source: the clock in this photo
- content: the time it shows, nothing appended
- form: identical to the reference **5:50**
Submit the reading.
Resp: **3:44**
